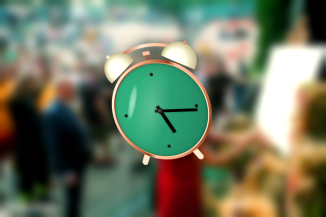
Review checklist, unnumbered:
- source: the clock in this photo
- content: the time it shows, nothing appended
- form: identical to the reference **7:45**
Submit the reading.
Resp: **5:16**
